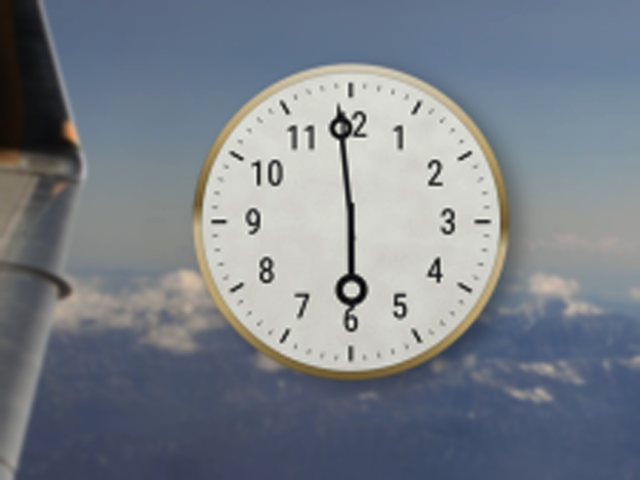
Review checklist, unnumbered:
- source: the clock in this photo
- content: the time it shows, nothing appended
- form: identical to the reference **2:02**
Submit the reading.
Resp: **5:59**
